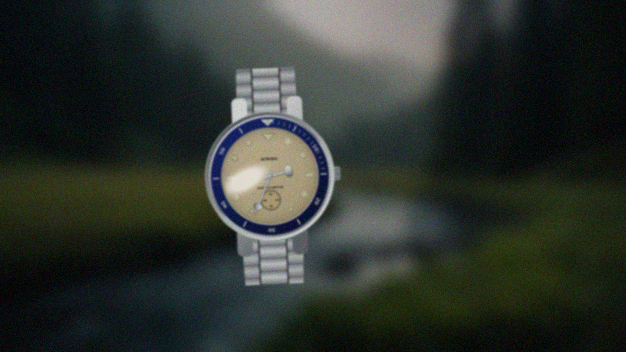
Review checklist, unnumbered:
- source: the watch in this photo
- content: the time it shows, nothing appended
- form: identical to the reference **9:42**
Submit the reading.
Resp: **2:34**
